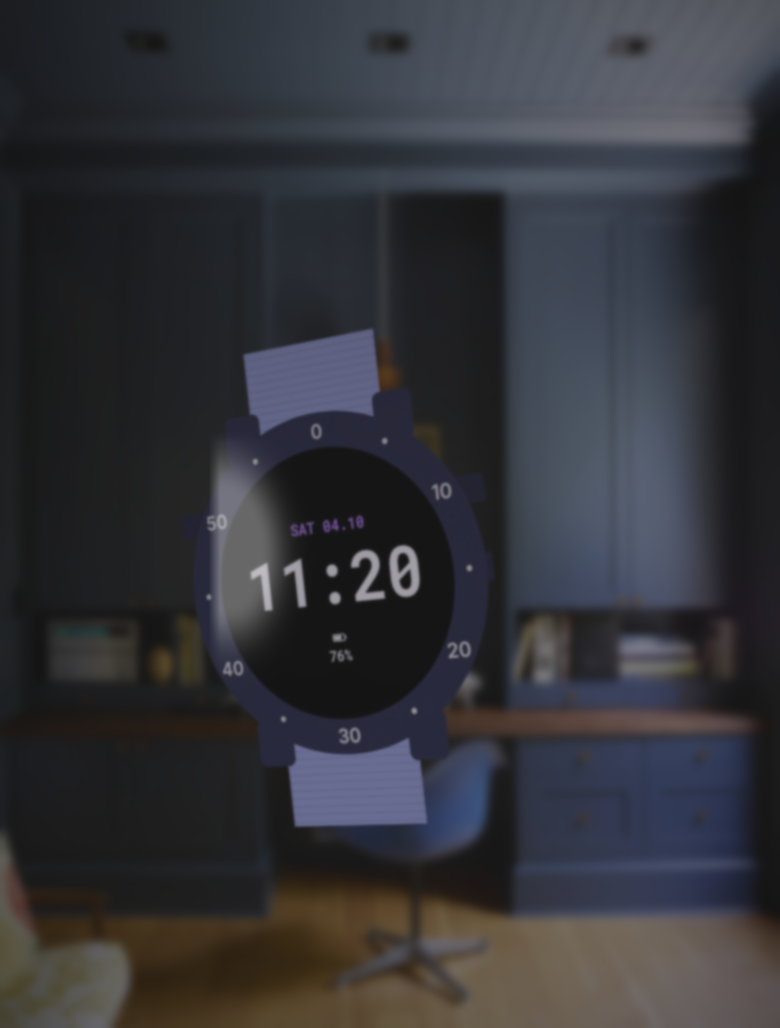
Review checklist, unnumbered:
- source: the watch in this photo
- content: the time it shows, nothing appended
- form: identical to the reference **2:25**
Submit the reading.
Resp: **11:20**
